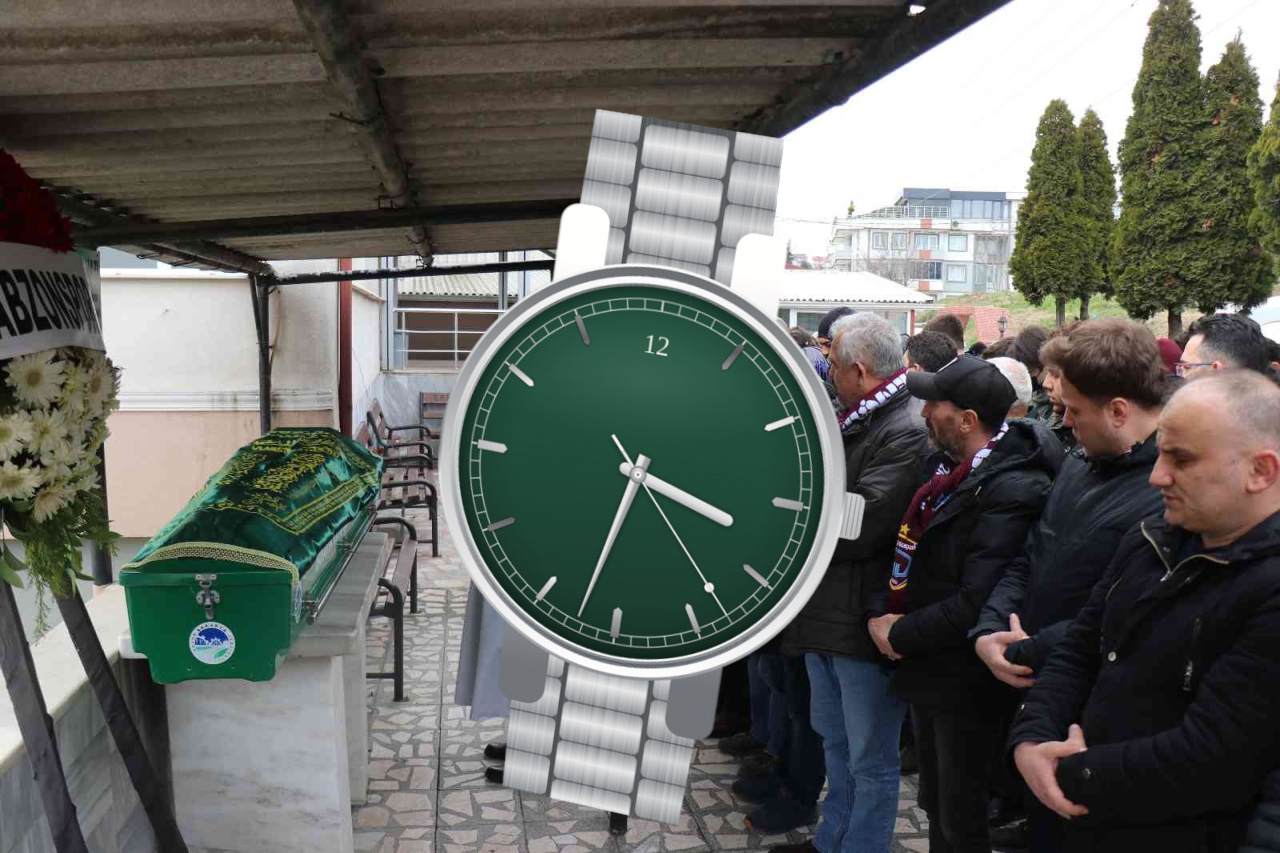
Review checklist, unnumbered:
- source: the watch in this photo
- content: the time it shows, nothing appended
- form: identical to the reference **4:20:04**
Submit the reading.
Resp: **3:32:23**
